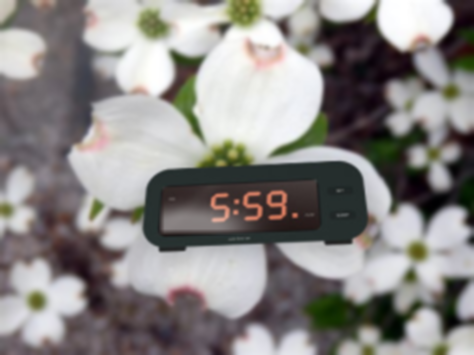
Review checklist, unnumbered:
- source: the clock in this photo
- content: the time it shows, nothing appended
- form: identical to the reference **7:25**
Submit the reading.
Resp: **5:59**
